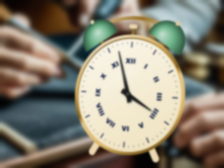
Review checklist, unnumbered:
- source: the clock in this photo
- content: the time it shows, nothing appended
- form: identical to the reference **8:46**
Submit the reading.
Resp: **3:57**
